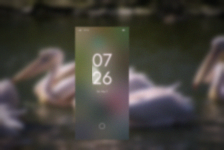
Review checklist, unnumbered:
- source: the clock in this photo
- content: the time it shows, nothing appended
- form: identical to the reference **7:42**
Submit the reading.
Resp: **7:26**
